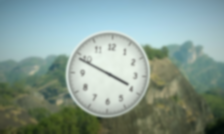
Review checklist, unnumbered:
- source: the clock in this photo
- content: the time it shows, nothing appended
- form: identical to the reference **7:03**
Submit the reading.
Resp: **3:49**
